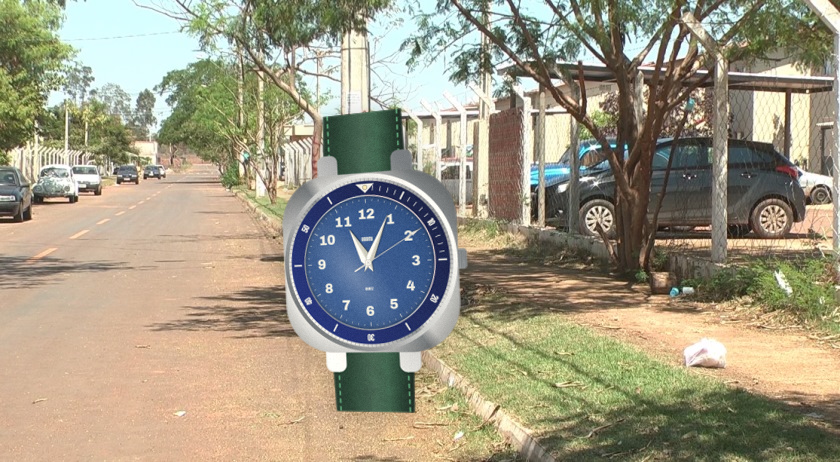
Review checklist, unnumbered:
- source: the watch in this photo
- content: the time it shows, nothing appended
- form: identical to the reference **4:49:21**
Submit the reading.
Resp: **11:04:10**
